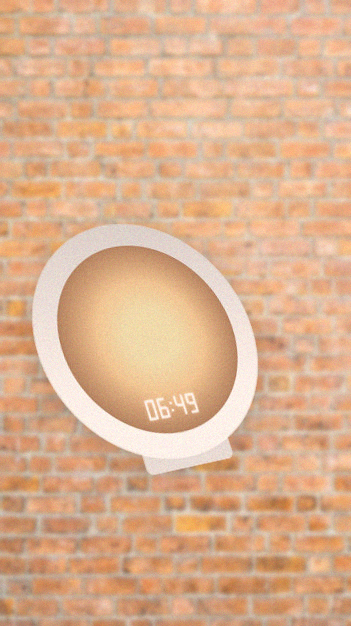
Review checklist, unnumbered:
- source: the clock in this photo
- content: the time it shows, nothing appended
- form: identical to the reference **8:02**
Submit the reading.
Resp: **6:49**
